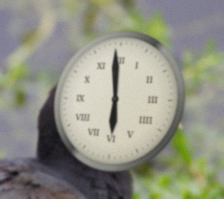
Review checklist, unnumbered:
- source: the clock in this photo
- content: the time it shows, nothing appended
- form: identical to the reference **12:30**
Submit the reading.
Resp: **5:59**
